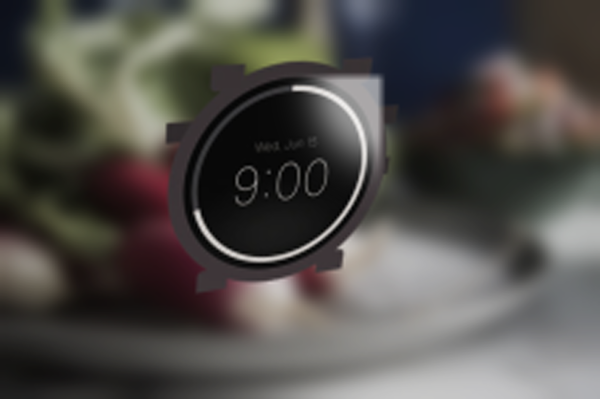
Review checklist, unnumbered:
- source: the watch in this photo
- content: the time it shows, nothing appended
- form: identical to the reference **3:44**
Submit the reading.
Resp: **9:00**
